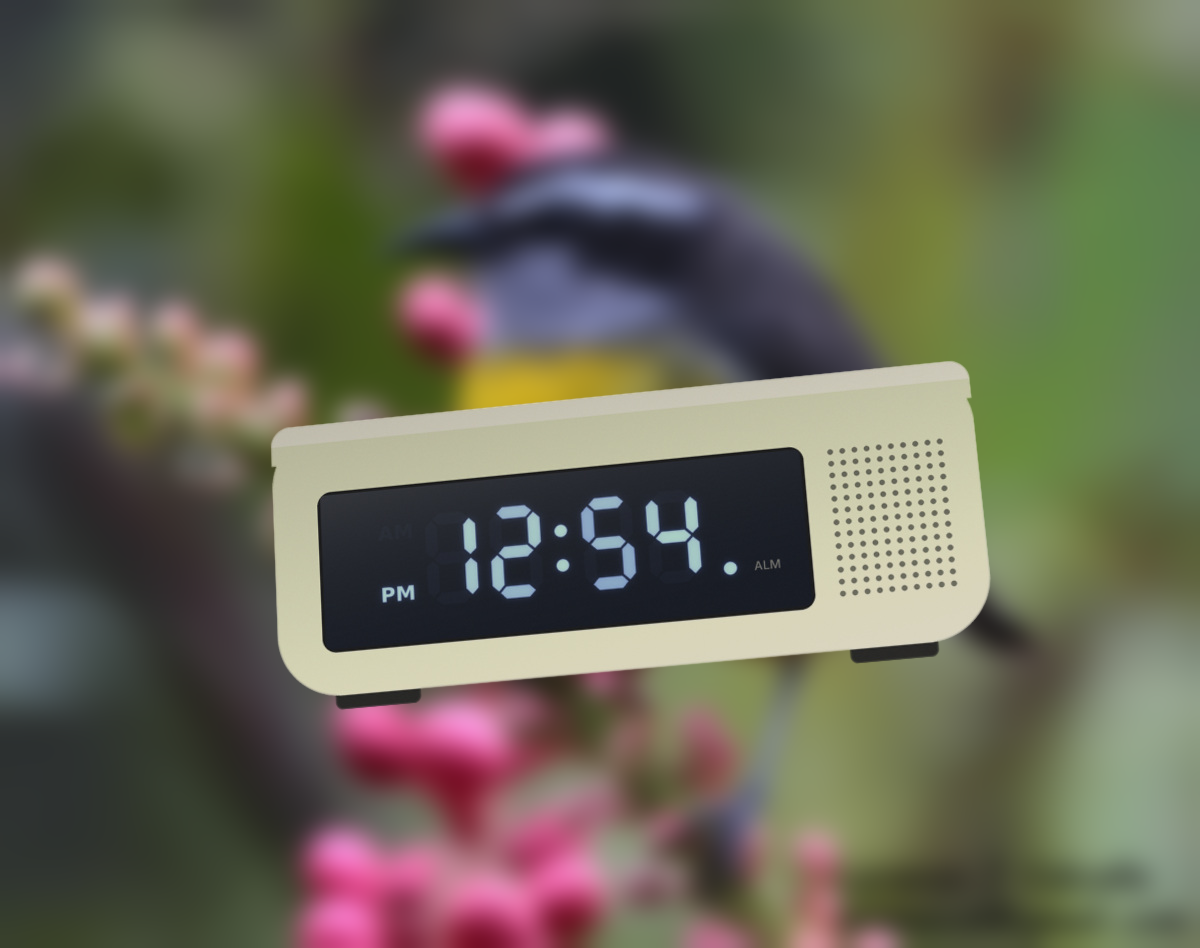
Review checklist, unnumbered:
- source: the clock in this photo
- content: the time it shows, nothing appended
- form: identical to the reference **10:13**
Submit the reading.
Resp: **12:54**
